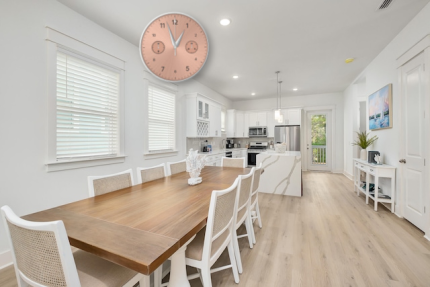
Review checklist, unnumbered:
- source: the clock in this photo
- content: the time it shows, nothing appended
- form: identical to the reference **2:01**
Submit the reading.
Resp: **12:57**
